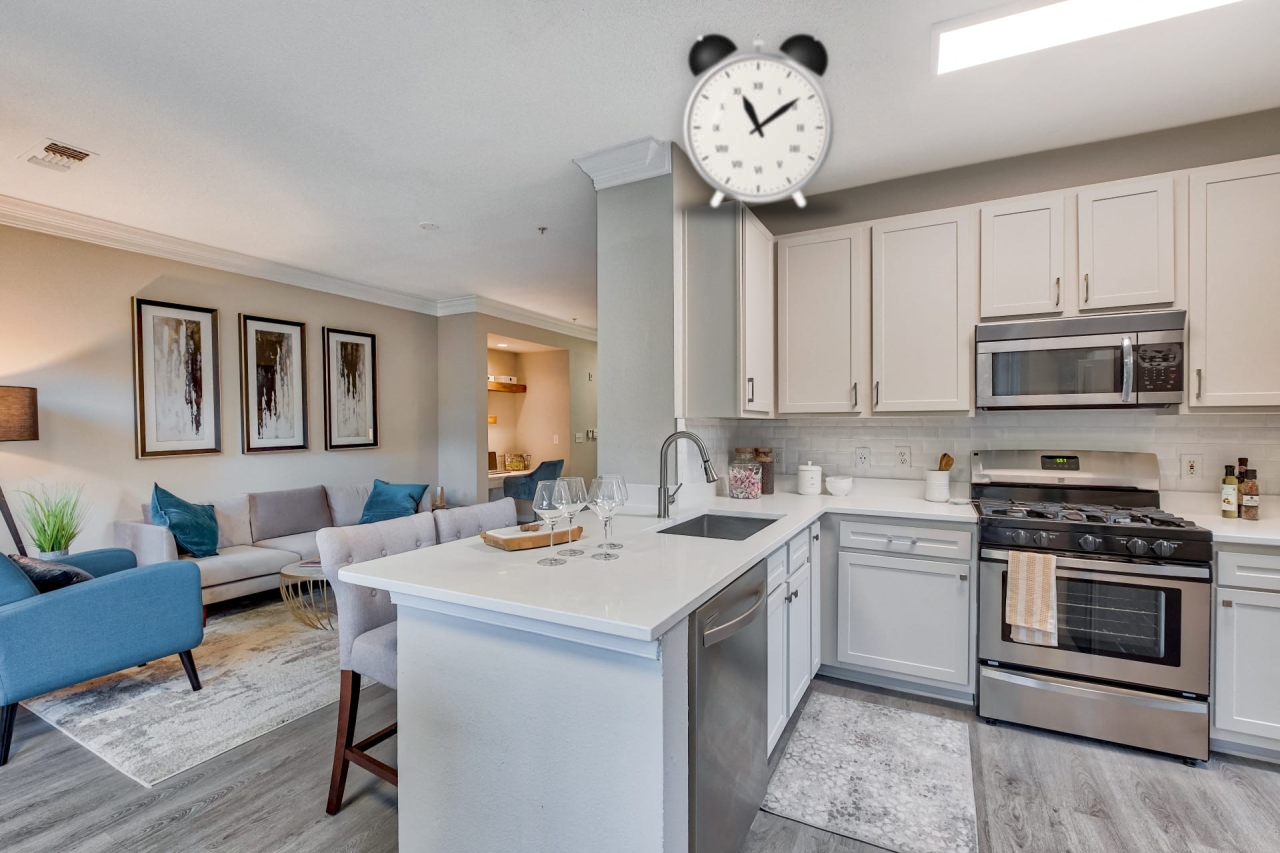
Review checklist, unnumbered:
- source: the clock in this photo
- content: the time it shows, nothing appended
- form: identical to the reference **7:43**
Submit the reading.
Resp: **11:09**
